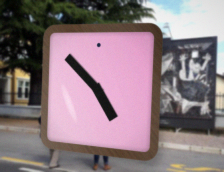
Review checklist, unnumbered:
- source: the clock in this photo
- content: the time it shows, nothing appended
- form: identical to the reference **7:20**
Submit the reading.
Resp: **4:52**
